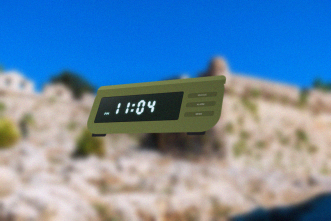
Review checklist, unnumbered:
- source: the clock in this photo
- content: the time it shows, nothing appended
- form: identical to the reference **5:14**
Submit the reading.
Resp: **11:04**
